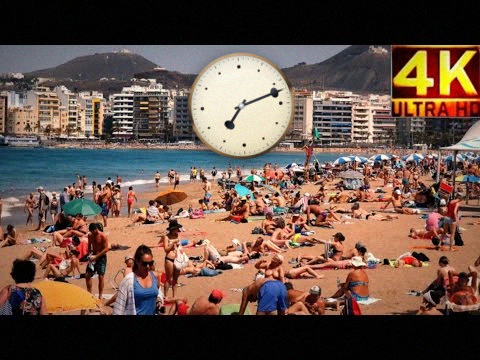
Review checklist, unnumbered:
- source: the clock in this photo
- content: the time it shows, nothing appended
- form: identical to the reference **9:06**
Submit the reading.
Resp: **7:12**
